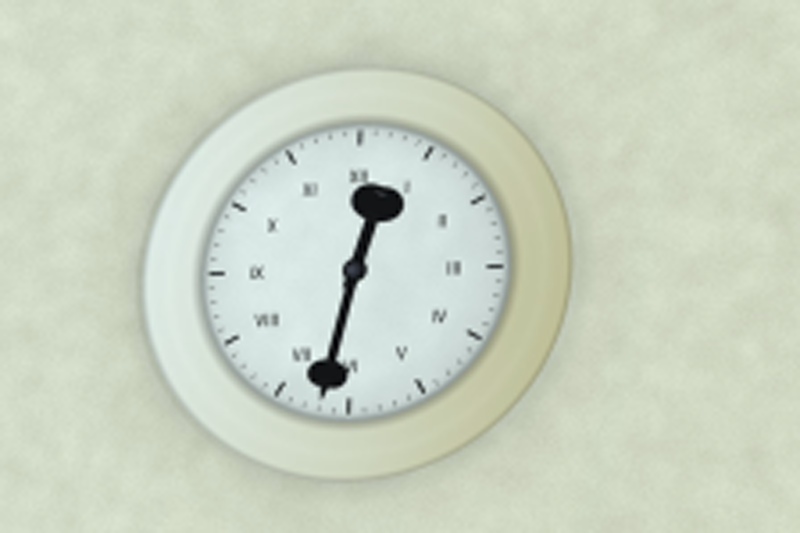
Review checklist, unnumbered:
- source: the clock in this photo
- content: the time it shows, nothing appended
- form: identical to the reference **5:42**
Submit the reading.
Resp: **12:32**
